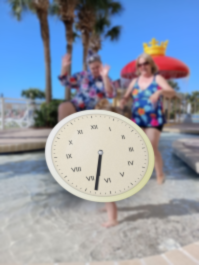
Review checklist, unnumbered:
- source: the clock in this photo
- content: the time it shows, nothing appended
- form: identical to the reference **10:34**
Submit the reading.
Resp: **6:33**
